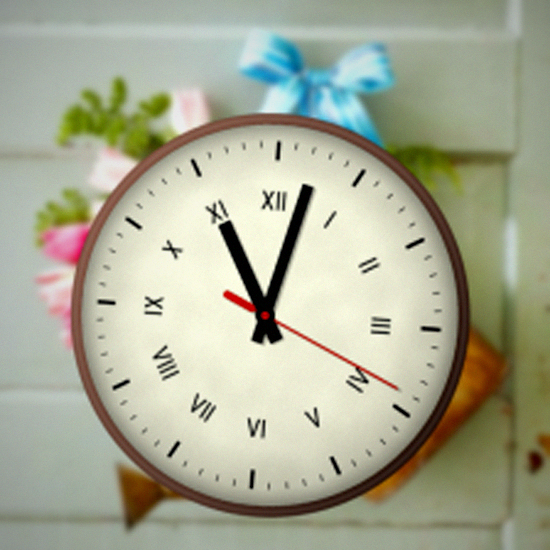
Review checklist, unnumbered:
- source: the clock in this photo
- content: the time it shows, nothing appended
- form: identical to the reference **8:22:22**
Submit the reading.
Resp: **11:02:19**
